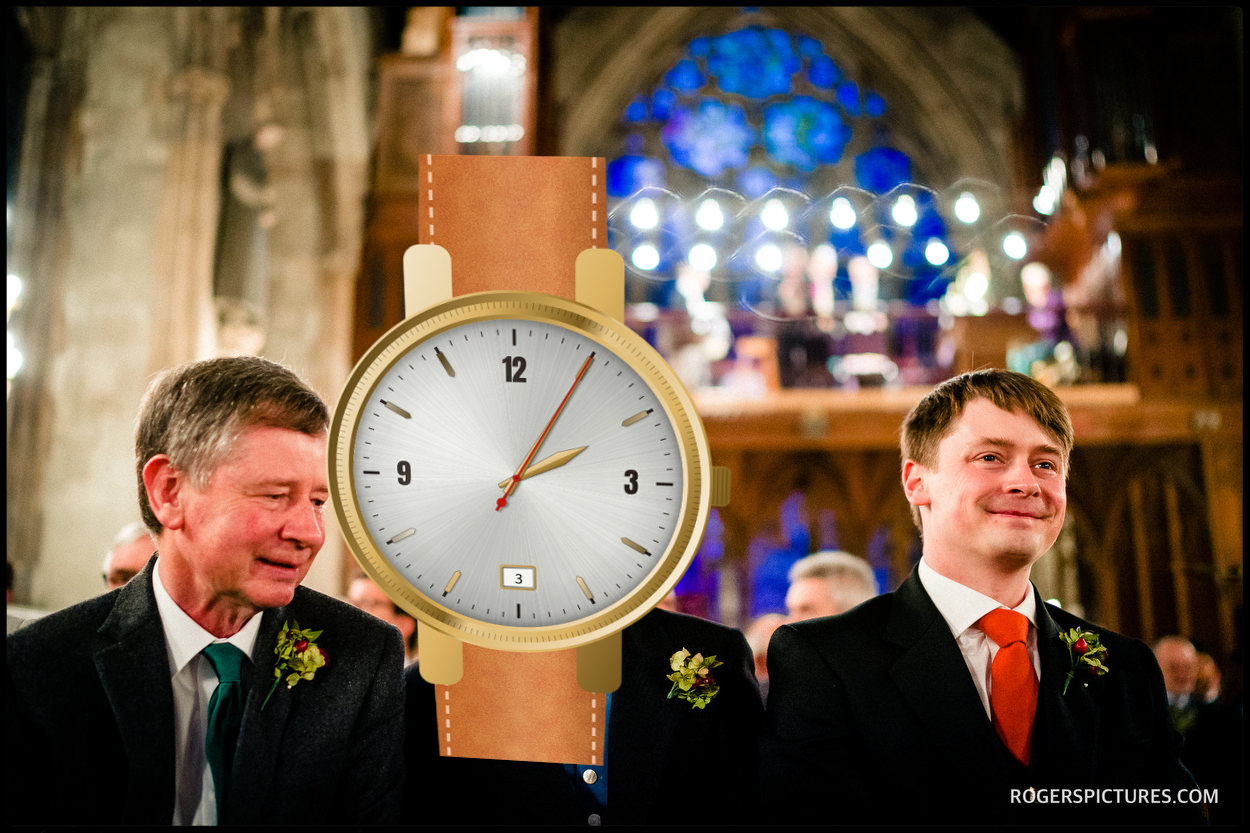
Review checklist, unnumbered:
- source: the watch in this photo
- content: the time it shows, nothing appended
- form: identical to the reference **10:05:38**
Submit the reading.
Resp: **2:05:05**
